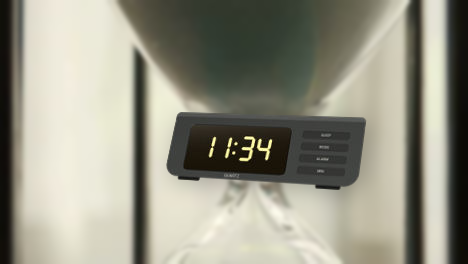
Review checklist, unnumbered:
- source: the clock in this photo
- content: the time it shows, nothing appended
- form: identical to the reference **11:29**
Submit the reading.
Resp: **11:34**
